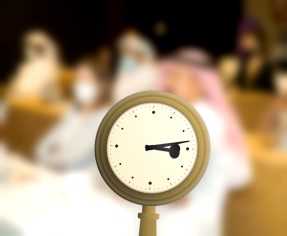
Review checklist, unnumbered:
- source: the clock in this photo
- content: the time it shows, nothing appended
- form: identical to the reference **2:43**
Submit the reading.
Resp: **3:13**
